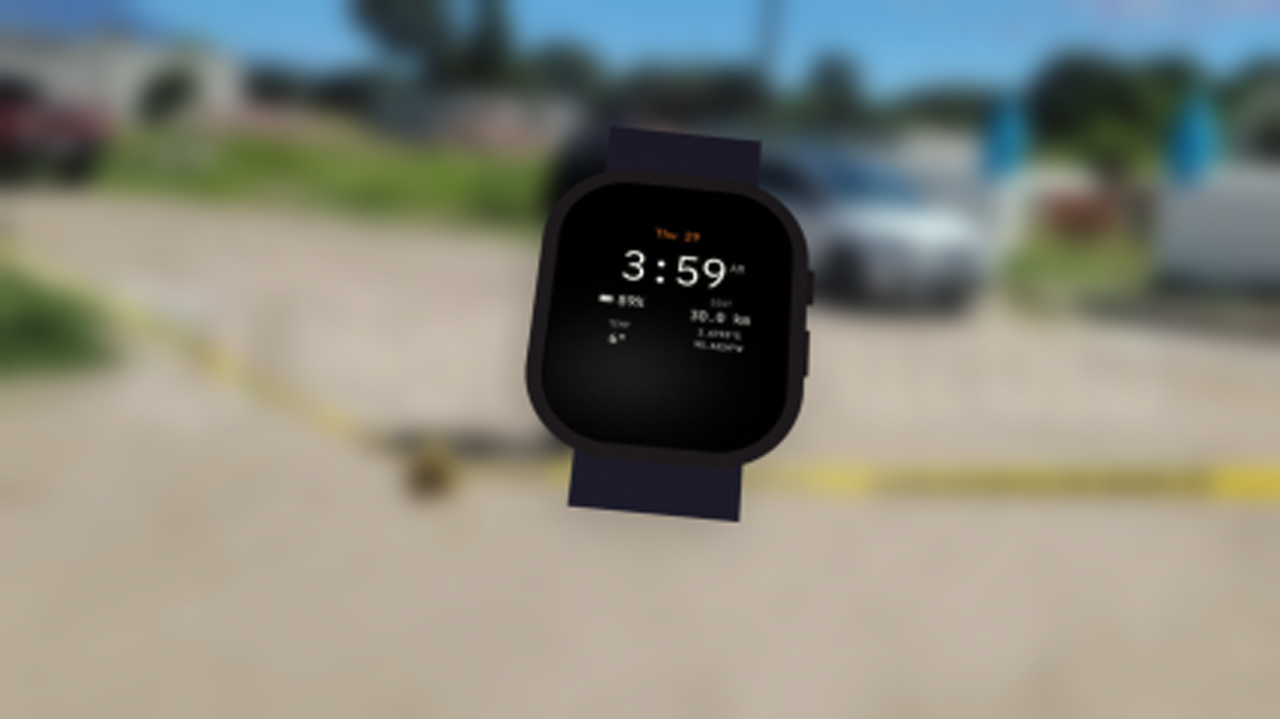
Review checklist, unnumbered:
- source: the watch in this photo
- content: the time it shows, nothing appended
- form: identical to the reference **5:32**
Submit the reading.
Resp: **3:59**
